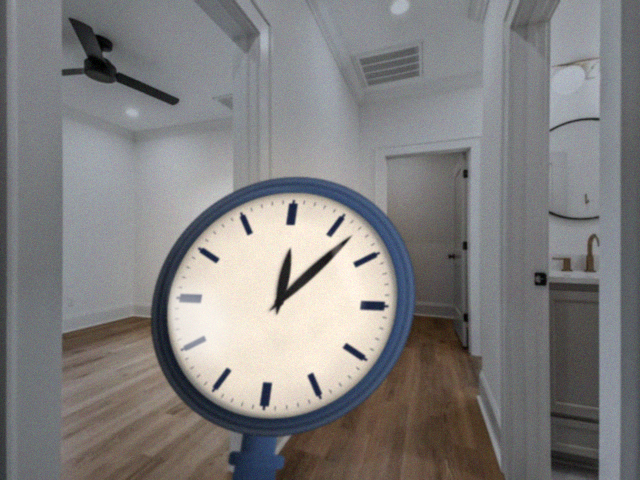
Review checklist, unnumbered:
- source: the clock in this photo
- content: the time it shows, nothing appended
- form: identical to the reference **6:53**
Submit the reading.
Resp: **12:07**
